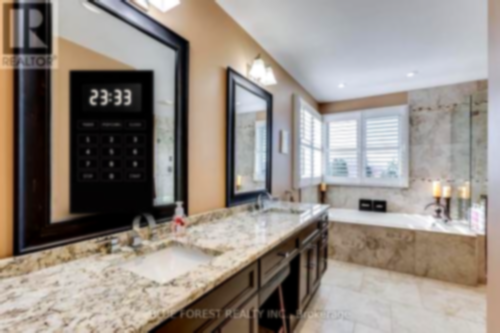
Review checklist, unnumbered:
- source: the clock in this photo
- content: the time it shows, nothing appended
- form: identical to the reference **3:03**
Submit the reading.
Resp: **23:33**
